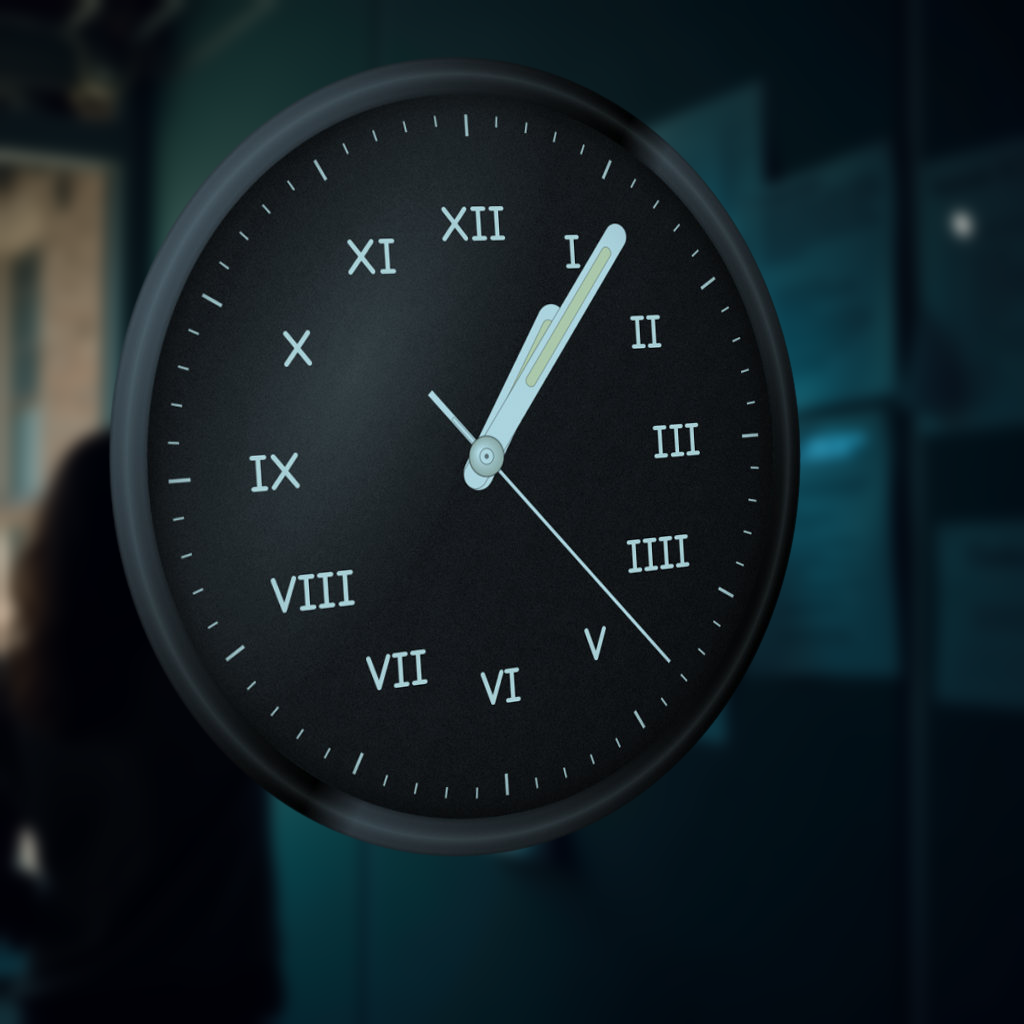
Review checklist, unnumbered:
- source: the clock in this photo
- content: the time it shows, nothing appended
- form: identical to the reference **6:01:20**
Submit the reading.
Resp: **1:06:23**
